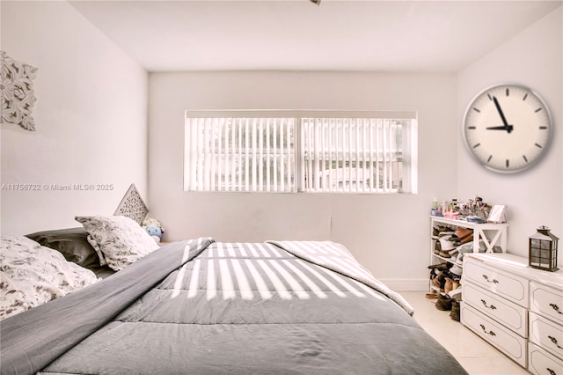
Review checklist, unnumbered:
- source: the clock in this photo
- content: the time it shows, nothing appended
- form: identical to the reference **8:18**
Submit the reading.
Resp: **8:56**
